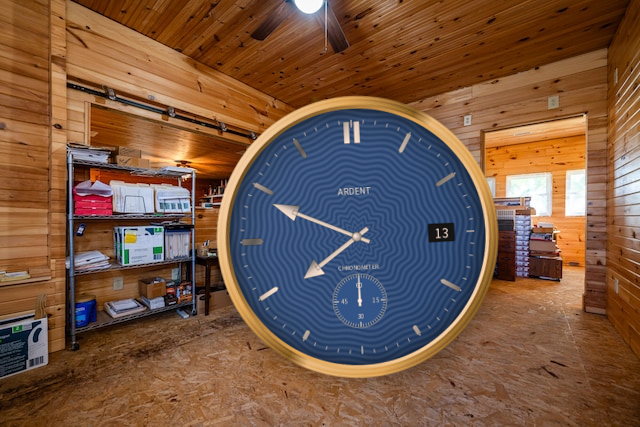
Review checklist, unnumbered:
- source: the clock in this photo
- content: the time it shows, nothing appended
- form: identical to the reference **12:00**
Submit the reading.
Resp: **7:49**
